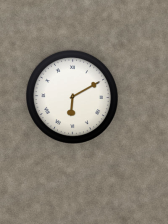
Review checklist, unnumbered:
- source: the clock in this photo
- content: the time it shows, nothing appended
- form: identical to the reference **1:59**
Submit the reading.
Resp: **6:10**
